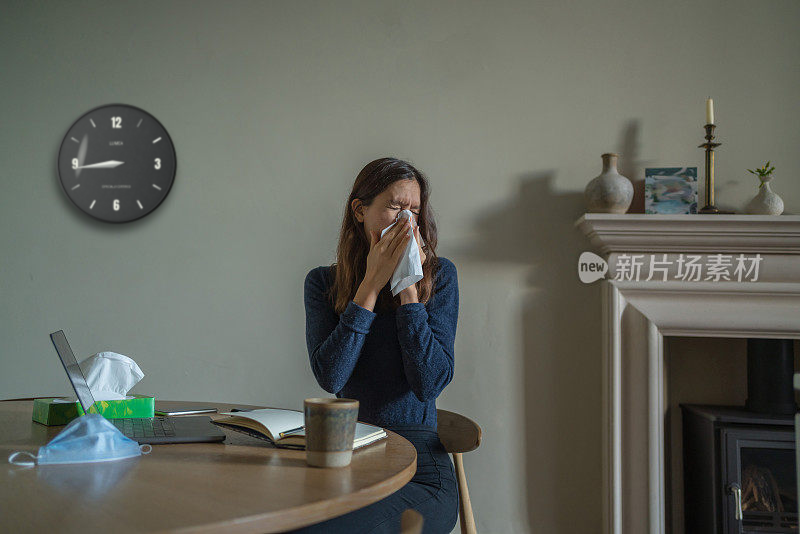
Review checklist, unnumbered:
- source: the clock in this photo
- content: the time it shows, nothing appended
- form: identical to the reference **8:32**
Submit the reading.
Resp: **8:44**
